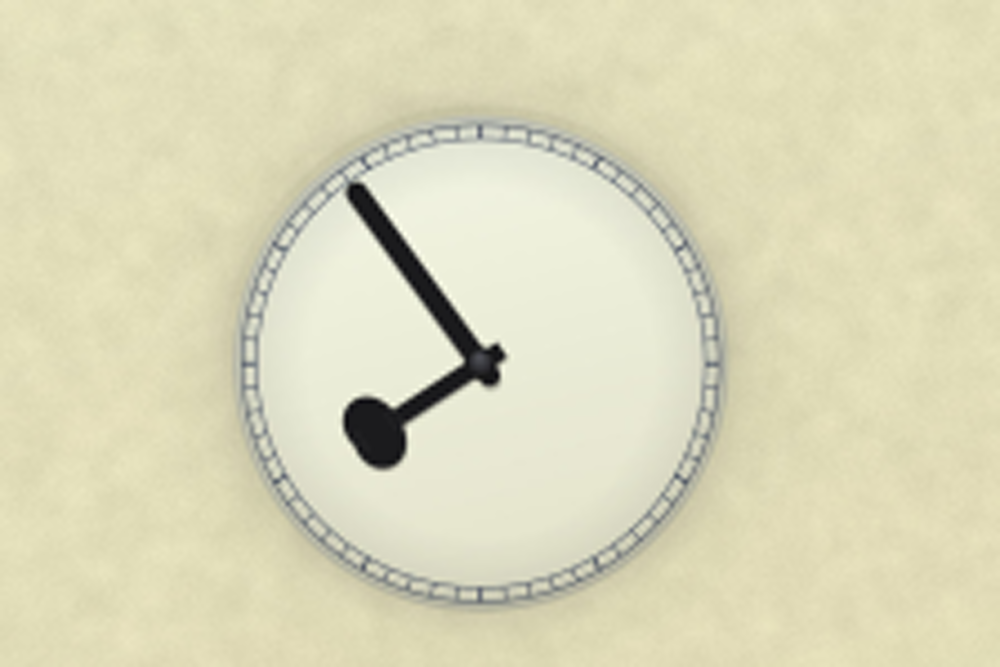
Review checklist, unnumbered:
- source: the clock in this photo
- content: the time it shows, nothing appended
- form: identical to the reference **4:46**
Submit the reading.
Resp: **7:54**
